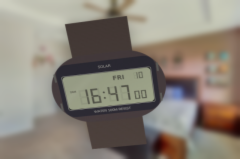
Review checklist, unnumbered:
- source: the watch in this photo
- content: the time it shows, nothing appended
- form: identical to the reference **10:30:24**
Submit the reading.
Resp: **16:47:00**
